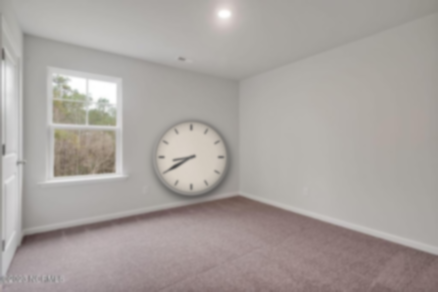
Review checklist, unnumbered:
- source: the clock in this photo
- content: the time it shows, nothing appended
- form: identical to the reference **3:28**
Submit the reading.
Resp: **8:40**
